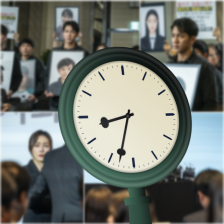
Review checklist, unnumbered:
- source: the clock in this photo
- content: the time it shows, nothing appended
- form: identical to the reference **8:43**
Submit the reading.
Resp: **8:33**
